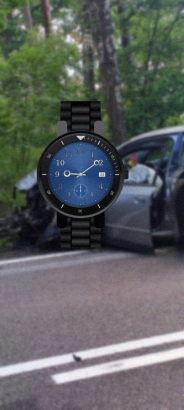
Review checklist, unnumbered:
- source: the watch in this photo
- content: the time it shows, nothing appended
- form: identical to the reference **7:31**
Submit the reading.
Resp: **9:09**
